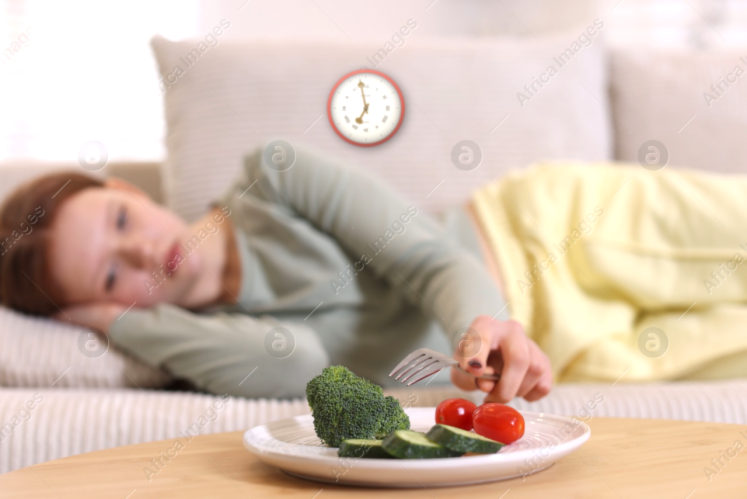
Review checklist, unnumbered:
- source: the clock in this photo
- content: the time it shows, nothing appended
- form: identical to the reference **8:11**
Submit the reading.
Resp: **6:58**
